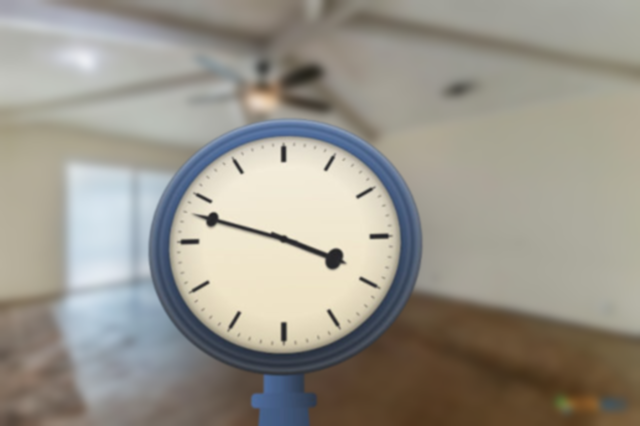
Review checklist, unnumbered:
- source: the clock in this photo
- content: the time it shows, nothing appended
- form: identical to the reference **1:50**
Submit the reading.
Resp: **3:48**
